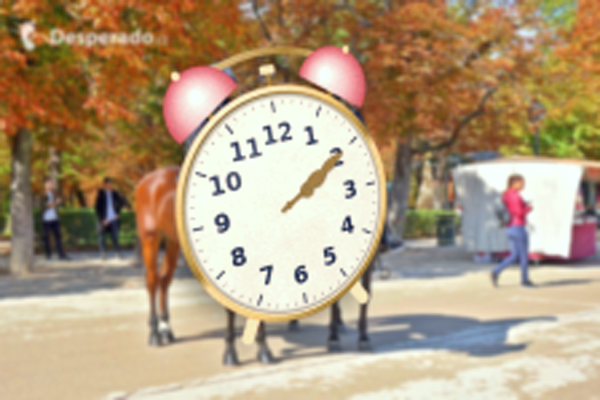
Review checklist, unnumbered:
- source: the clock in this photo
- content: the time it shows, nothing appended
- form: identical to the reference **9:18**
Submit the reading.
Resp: **2:10**
